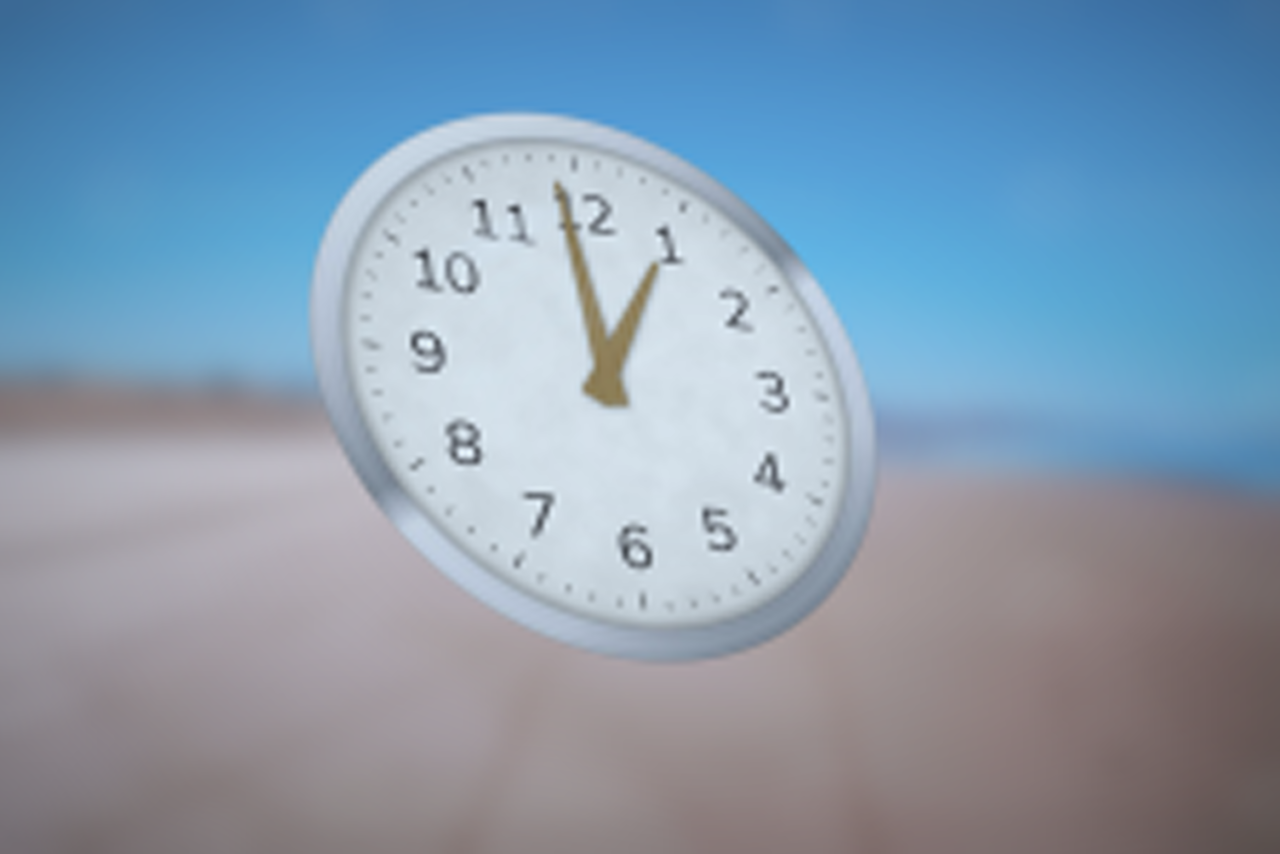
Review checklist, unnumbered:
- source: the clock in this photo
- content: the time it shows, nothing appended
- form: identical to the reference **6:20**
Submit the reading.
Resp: **12:59**
